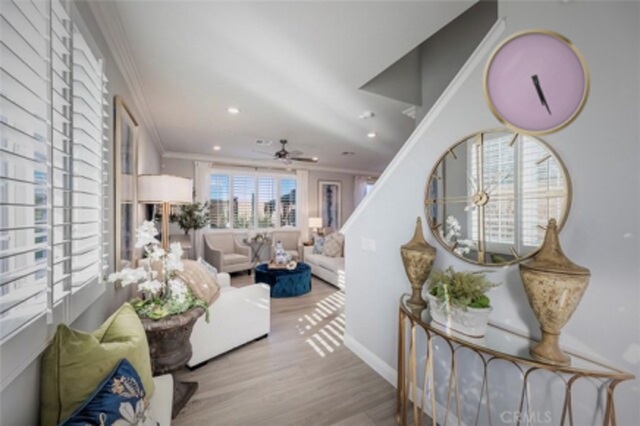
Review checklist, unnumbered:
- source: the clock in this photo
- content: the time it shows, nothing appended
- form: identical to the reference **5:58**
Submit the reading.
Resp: **5:26**
